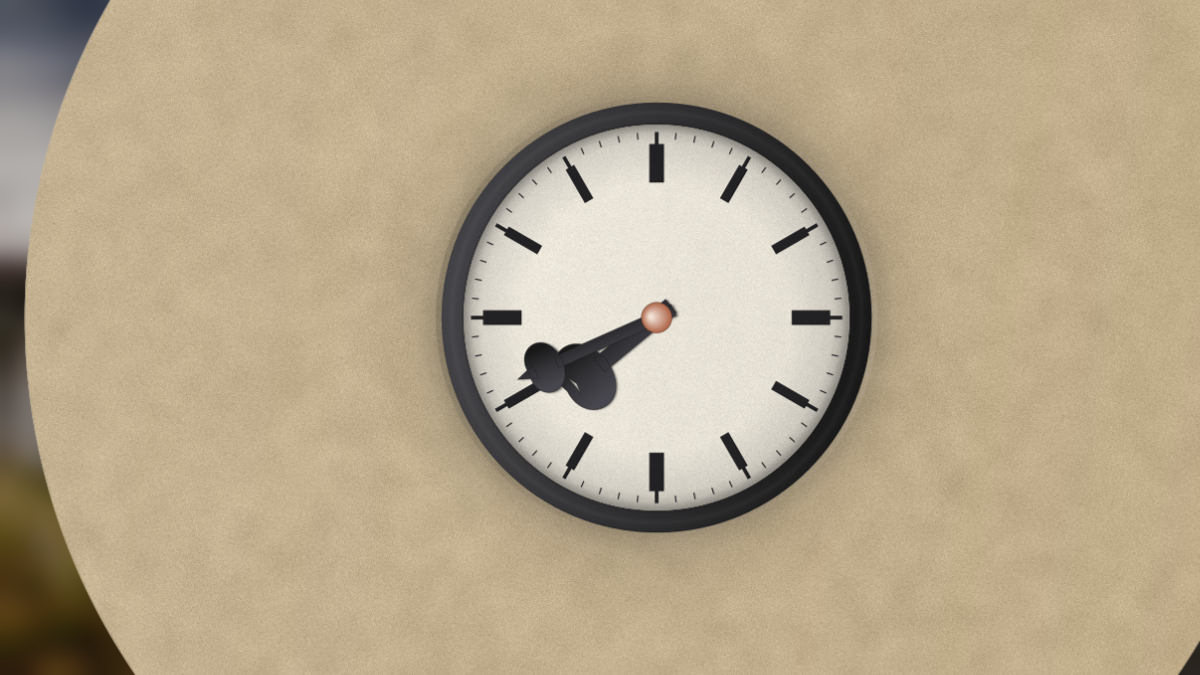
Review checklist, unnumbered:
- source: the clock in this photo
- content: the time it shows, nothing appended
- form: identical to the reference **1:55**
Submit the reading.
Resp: **7:41**
